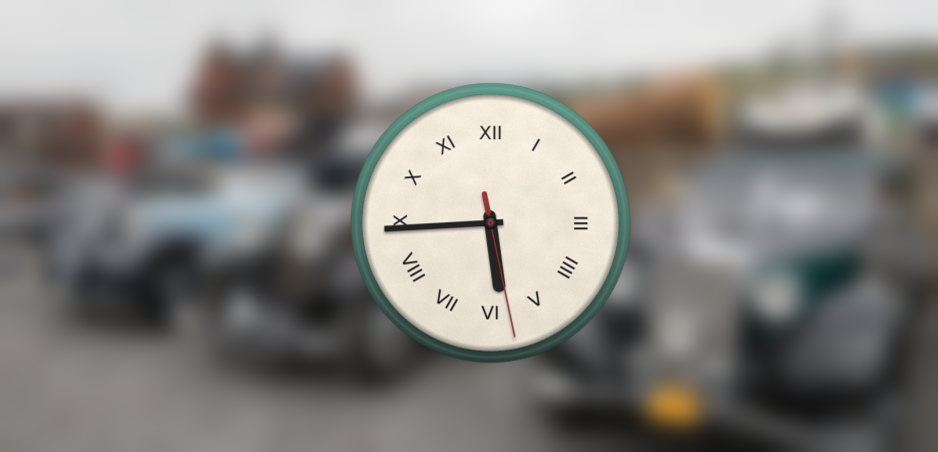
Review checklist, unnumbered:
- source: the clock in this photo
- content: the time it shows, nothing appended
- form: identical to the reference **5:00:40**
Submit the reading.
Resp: **5:44:28**
